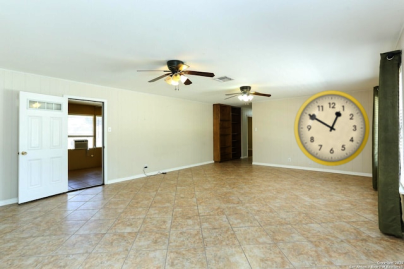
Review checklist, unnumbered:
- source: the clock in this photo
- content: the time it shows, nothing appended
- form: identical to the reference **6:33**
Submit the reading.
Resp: **12:50**
